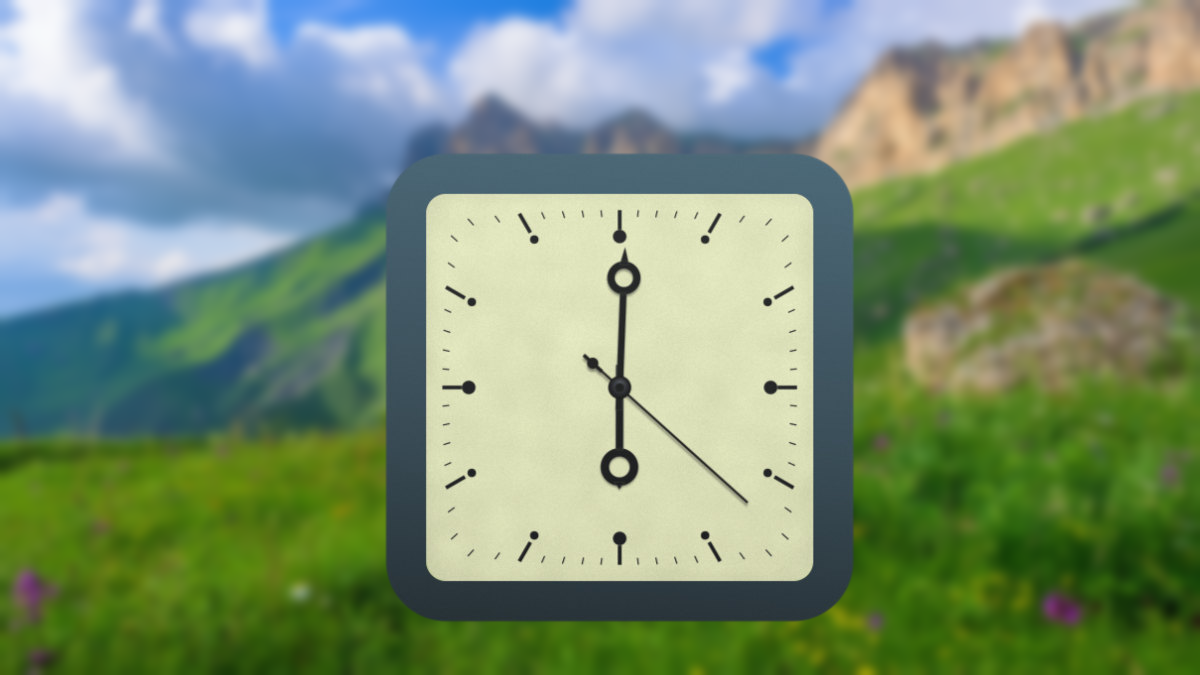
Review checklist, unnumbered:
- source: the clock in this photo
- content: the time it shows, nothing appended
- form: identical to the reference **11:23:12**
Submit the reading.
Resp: **6:00:22**
